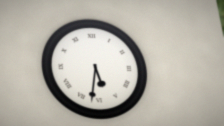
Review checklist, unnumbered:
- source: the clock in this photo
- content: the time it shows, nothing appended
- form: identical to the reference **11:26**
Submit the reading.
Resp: **5:32**
